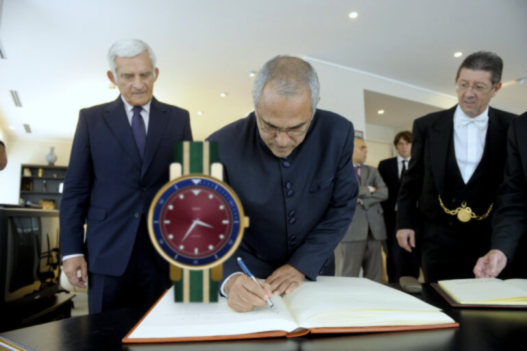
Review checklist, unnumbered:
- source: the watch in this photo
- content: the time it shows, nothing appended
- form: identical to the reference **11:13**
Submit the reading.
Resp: **3:36**
